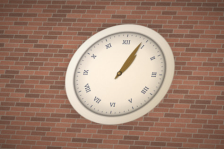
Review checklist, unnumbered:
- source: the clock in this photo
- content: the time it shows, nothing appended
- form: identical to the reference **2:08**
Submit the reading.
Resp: **1:04**
